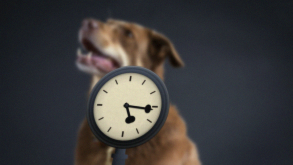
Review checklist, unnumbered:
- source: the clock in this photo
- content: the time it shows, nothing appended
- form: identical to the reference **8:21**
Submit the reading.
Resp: **5:16**
